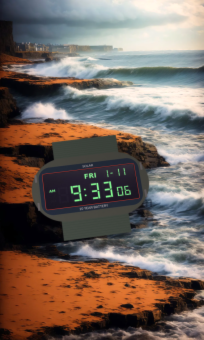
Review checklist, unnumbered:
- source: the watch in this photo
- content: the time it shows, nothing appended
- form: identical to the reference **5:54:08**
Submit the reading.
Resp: **9:33:06**
